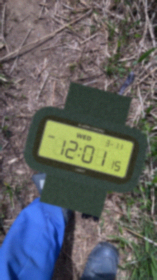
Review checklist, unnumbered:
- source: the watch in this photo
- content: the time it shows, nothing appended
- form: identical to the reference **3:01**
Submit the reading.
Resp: **12:01**
